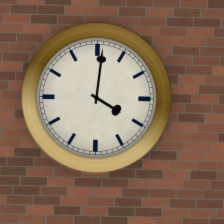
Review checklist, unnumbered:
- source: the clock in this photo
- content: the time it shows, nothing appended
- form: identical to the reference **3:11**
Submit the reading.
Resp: **4:01**
